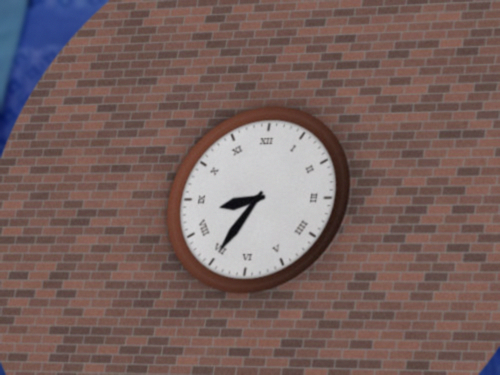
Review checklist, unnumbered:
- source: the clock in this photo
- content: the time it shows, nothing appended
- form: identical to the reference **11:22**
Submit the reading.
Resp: **8:35**
